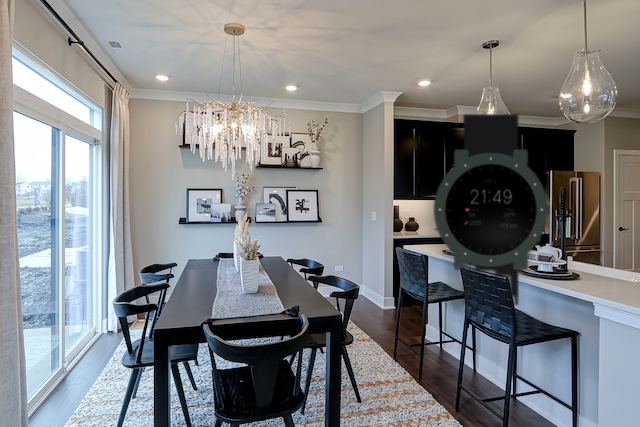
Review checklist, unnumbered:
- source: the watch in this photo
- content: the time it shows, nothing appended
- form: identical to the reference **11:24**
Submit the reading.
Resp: **21:49**
